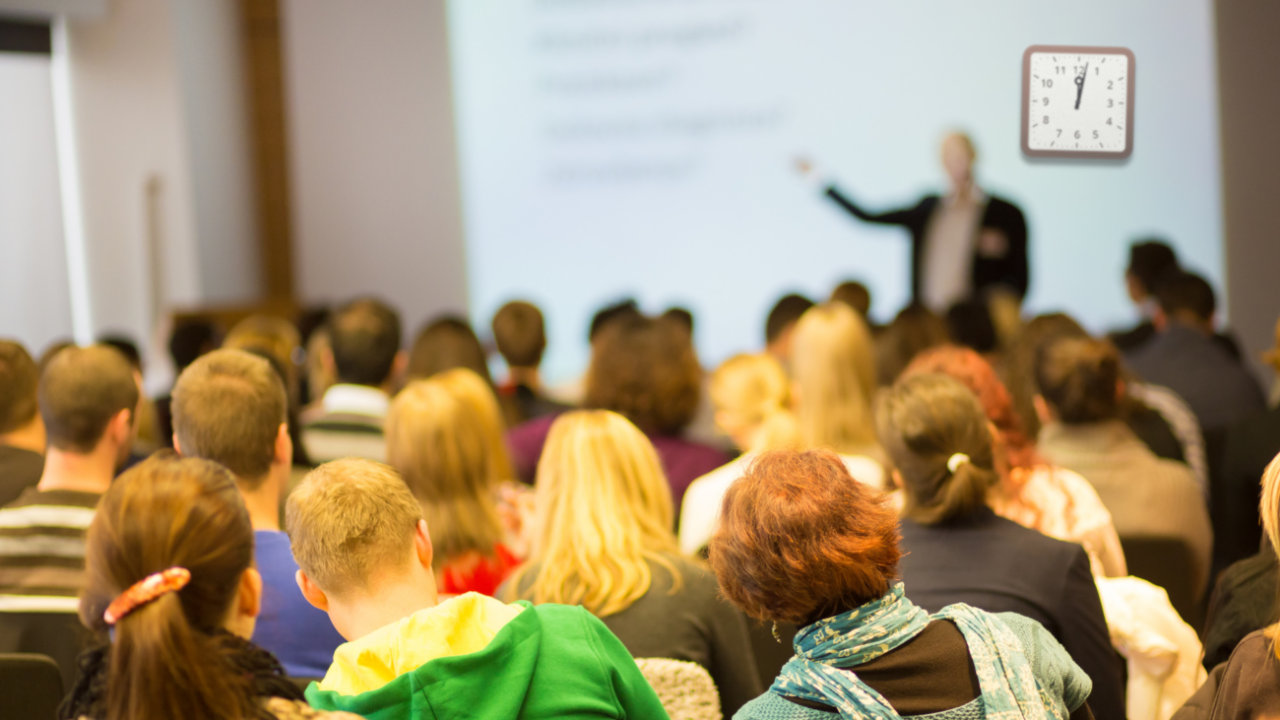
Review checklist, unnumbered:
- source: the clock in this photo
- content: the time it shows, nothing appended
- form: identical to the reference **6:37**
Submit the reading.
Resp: **12:02**
